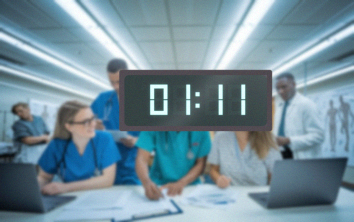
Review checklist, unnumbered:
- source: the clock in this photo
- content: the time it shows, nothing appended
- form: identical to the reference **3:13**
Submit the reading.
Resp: **1:11**
